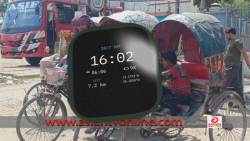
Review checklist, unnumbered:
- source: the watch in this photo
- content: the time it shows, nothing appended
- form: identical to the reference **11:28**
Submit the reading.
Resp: **16:02**
